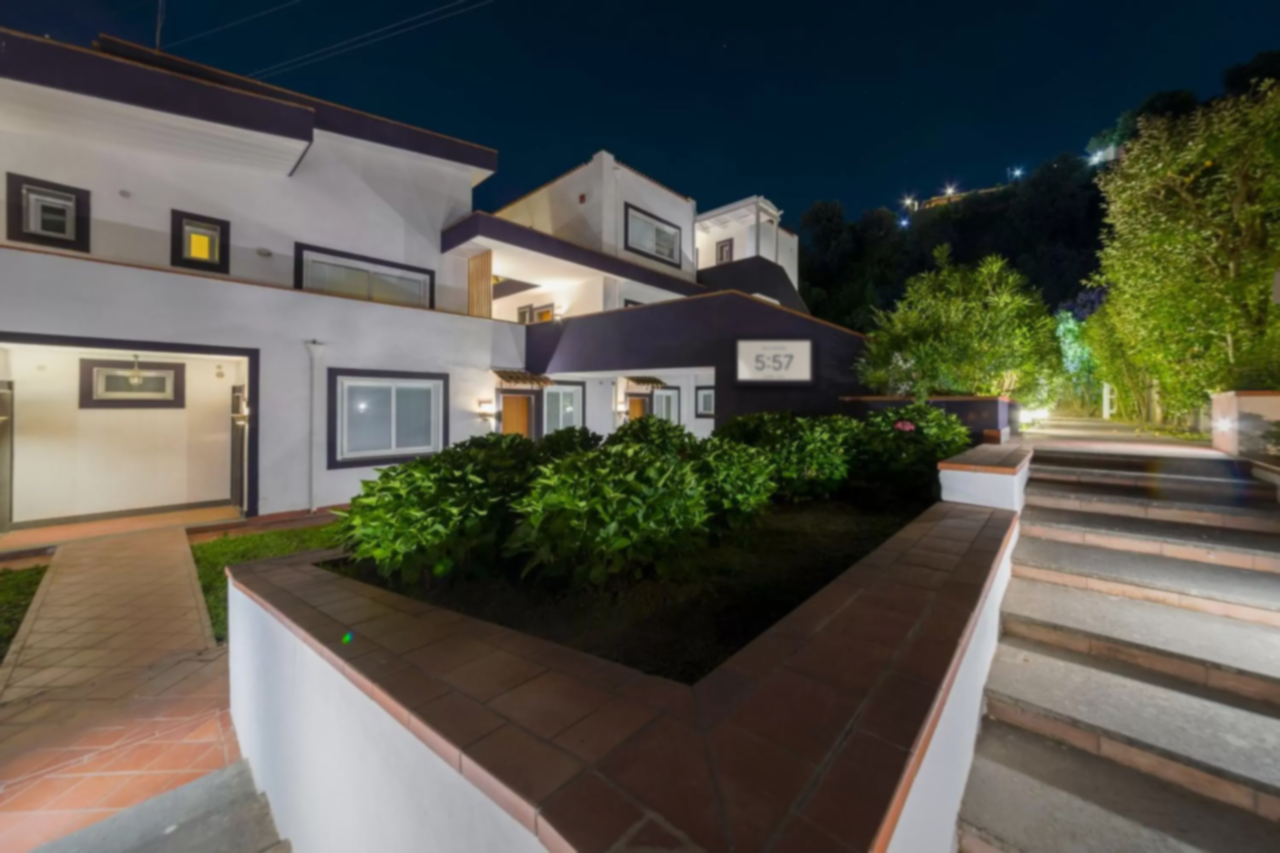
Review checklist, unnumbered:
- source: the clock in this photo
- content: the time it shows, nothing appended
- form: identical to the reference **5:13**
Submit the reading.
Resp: **5:57**
